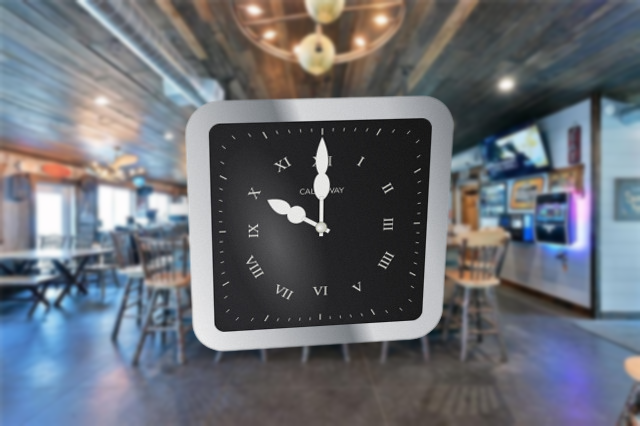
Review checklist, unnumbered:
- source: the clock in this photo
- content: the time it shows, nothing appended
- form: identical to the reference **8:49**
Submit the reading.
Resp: **10:00**
